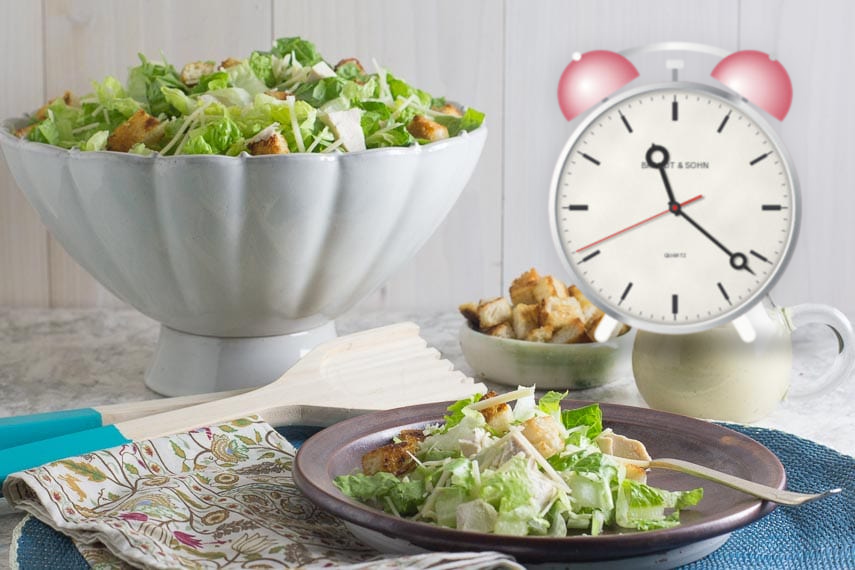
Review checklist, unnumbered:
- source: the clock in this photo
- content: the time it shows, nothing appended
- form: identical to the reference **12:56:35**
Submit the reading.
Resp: **11:21:41**
